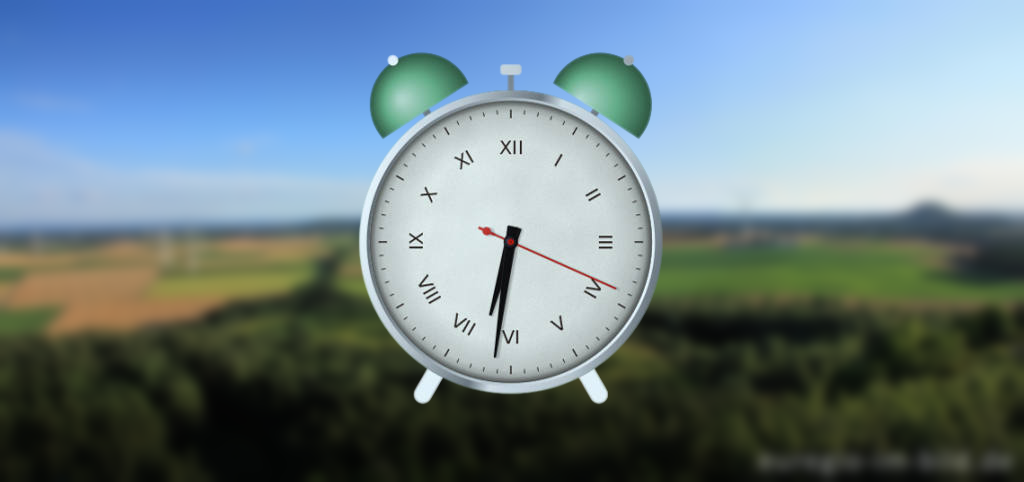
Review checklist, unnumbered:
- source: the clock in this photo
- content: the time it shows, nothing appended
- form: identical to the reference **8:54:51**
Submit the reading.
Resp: **6:31:19**
